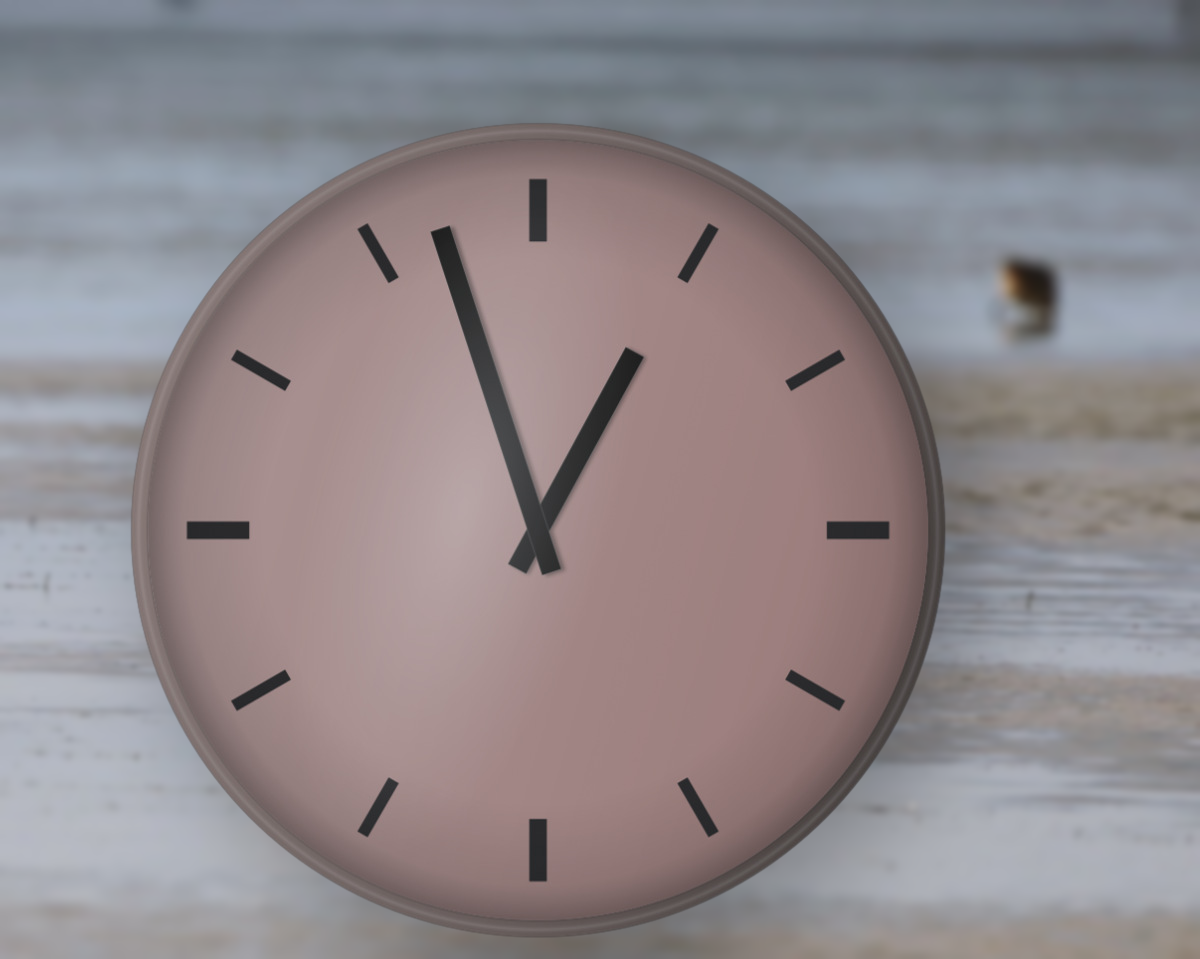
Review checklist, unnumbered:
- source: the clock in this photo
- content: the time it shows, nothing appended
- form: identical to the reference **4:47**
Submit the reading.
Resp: **12:57**
